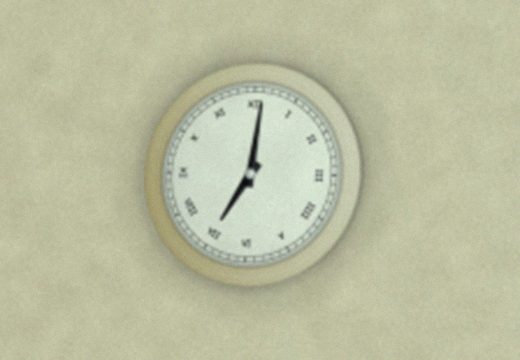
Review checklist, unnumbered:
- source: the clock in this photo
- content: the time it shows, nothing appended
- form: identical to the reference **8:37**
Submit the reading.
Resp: **7:01**
